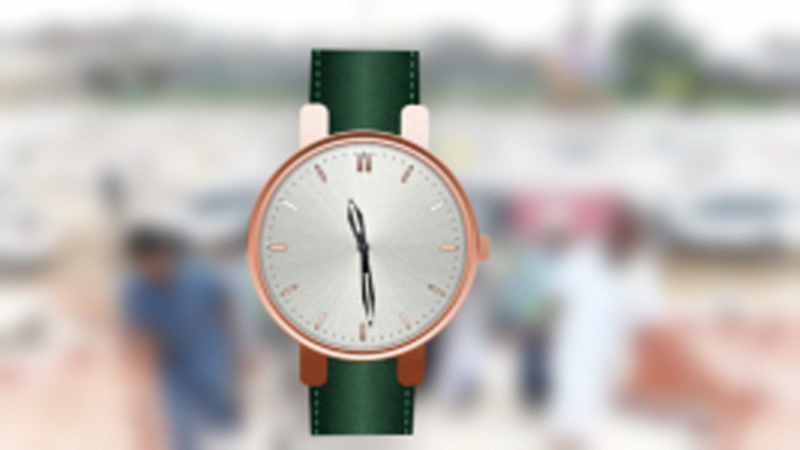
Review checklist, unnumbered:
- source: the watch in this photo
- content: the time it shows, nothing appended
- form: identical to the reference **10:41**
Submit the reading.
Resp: **11:29**
